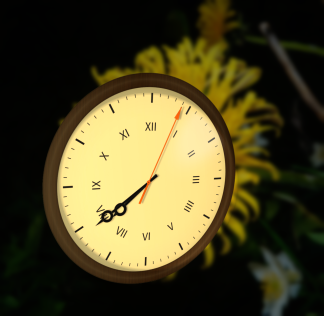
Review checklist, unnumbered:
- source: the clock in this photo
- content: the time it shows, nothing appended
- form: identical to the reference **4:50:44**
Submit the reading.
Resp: **7:39:04**
